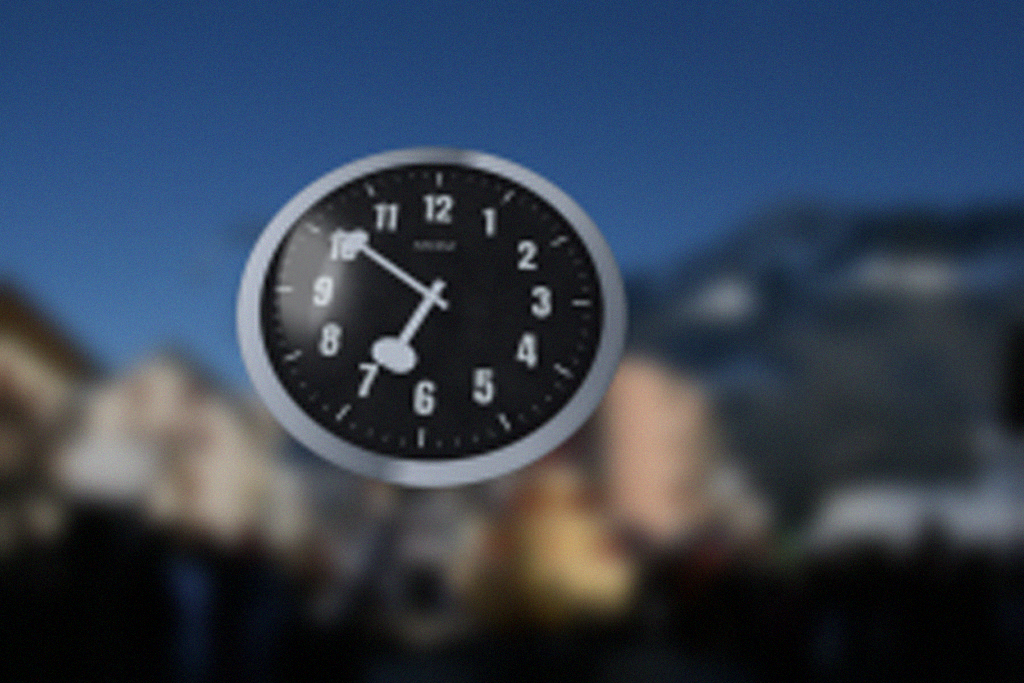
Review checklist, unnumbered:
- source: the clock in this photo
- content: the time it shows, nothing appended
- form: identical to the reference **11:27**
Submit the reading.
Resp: **6:51**
